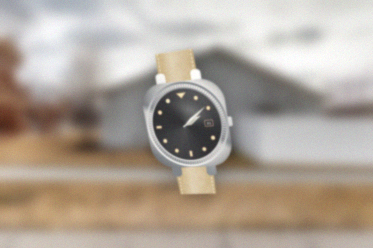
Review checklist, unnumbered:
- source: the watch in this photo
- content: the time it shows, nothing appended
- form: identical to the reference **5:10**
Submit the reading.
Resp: **2:09**
